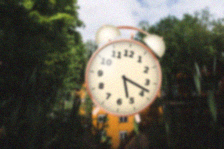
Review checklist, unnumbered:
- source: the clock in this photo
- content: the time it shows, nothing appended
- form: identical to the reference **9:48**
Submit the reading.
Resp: **5:18**
